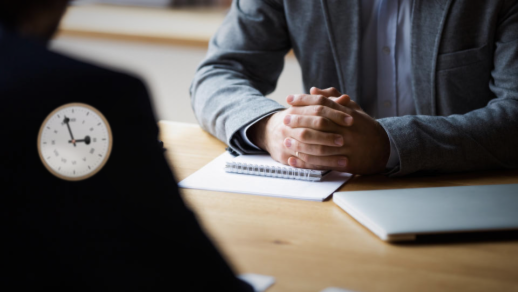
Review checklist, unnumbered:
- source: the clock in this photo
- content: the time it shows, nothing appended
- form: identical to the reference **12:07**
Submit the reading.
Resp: **2:57**
